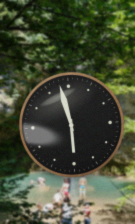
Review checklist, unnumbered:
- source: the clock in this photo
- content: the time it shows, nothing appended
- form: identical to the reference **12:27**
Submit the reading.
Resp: **5:58**
